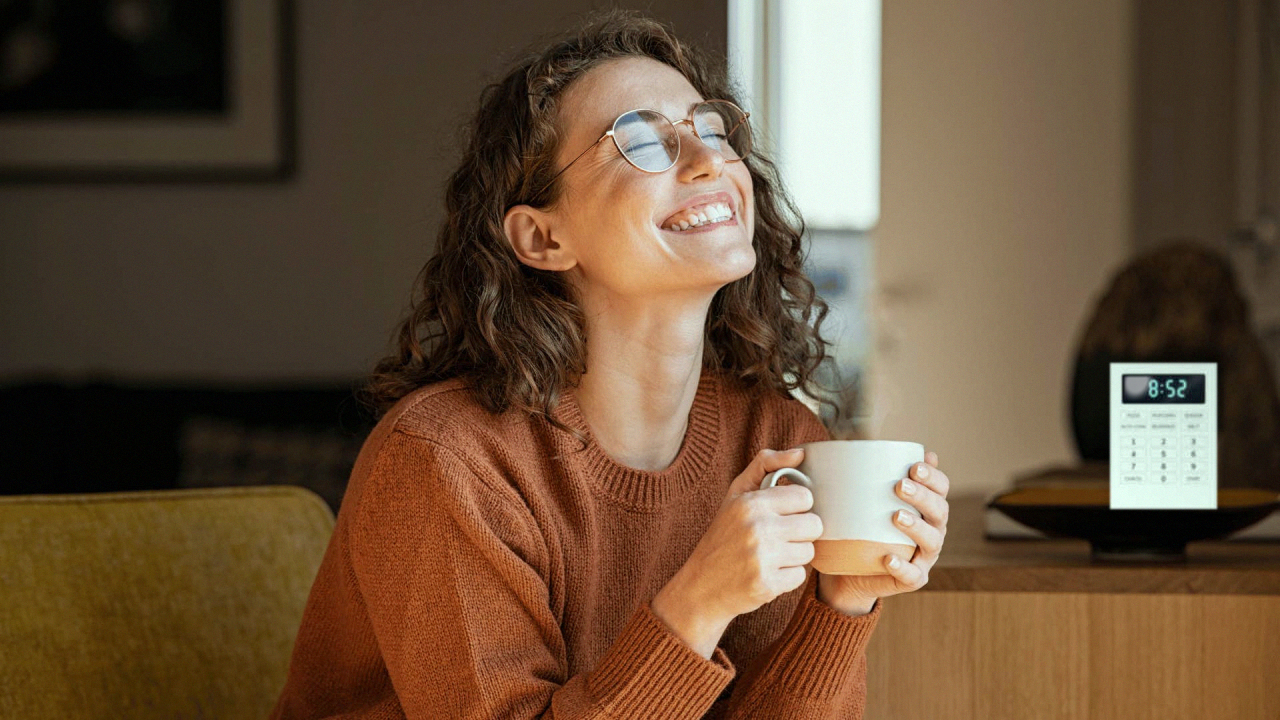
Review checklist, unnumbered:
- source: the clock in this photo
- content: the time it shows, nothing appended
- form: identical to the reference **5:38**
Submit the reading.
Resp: **8:52**
